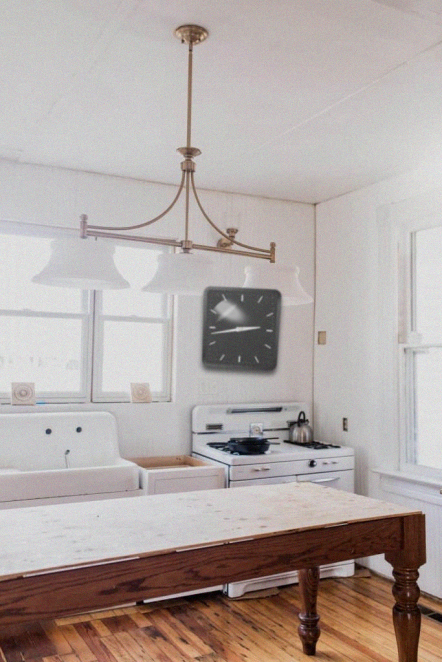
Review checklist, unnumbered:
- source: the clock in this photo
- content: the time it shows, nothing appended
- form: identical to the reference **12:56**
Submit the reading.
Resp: **2:43**
